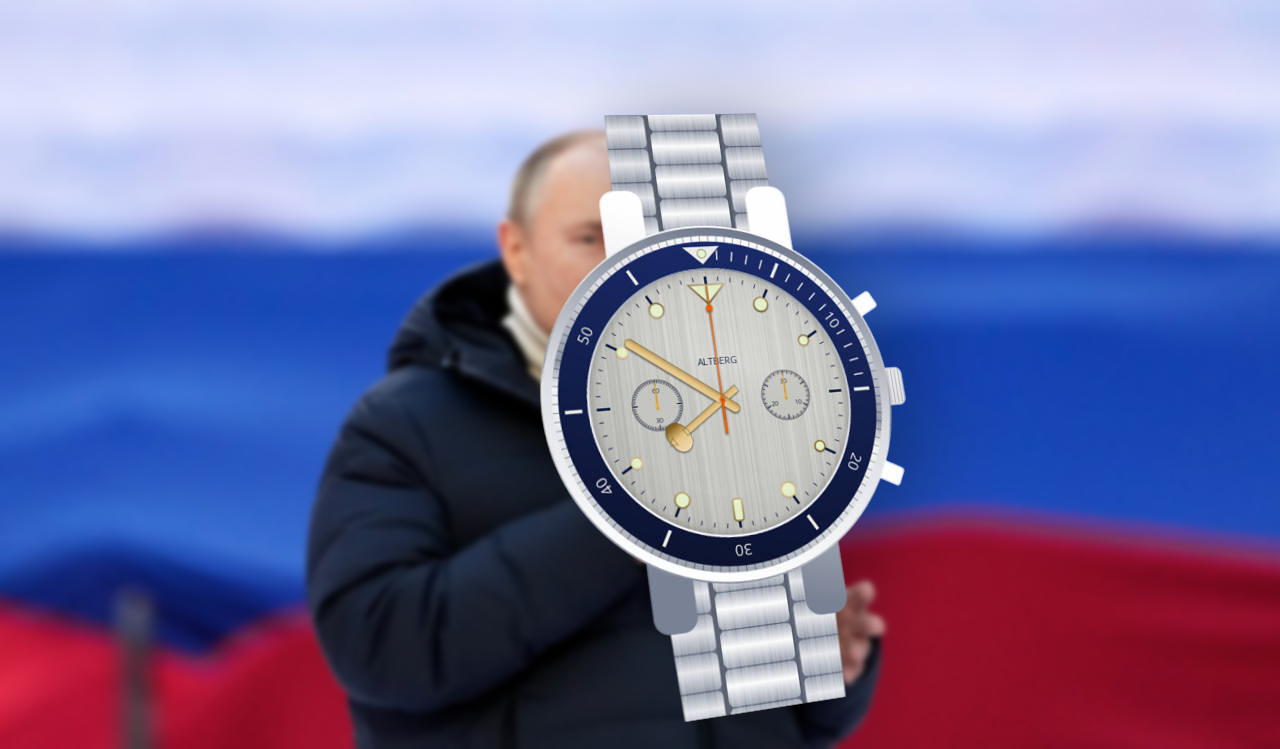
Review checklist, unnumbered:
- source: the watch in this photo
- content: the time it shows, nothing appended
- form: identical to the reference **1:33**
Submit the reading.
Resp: **7:51**
